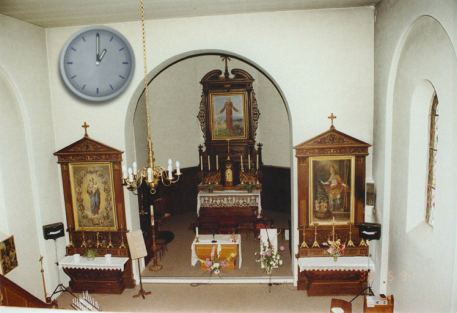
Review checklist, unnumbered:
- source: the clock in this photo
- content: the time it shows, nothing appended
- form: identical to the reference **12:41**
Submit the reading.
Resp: **1:00**
